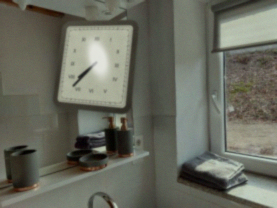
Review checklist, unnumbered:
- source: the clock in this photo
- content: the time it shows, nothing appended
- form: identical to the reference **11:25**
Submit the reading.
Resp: **7:37**
